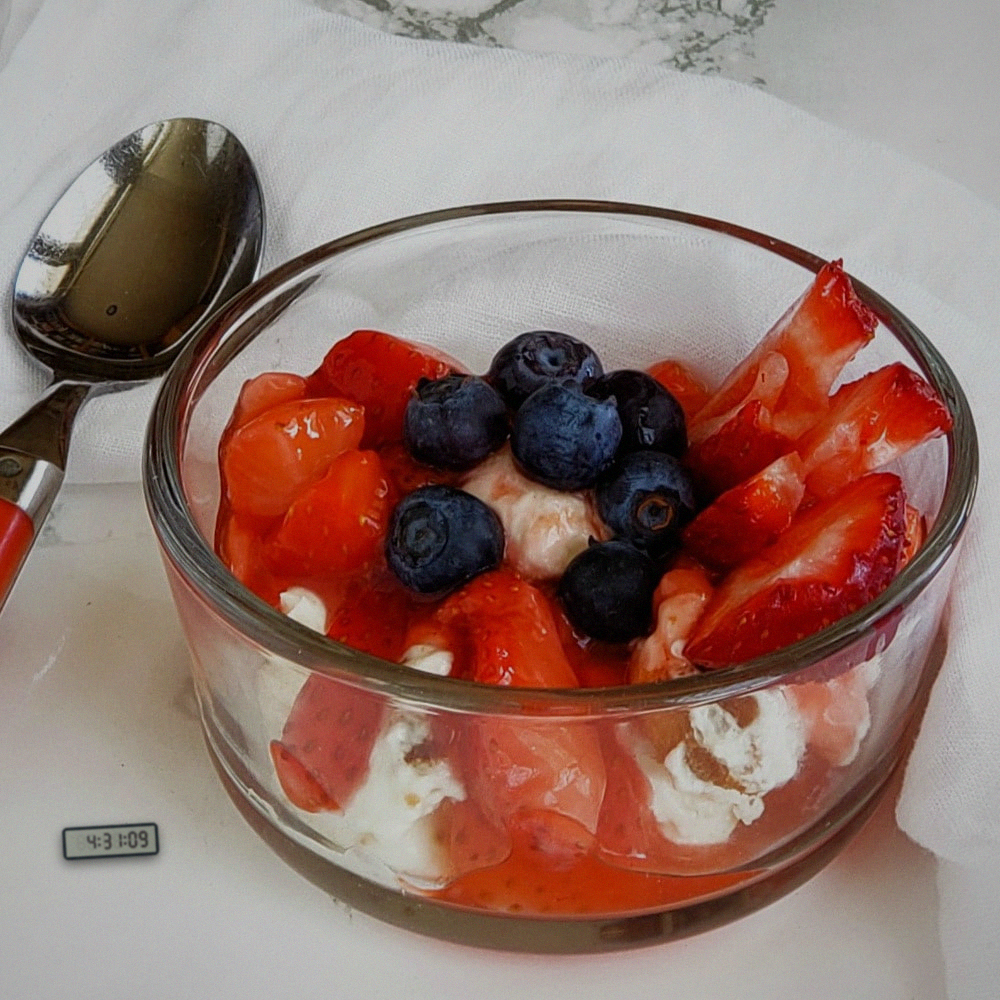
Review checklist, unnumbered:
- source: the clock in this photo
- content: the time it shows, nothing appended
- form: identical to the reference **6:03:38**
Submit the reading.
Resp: **4:31:09**
